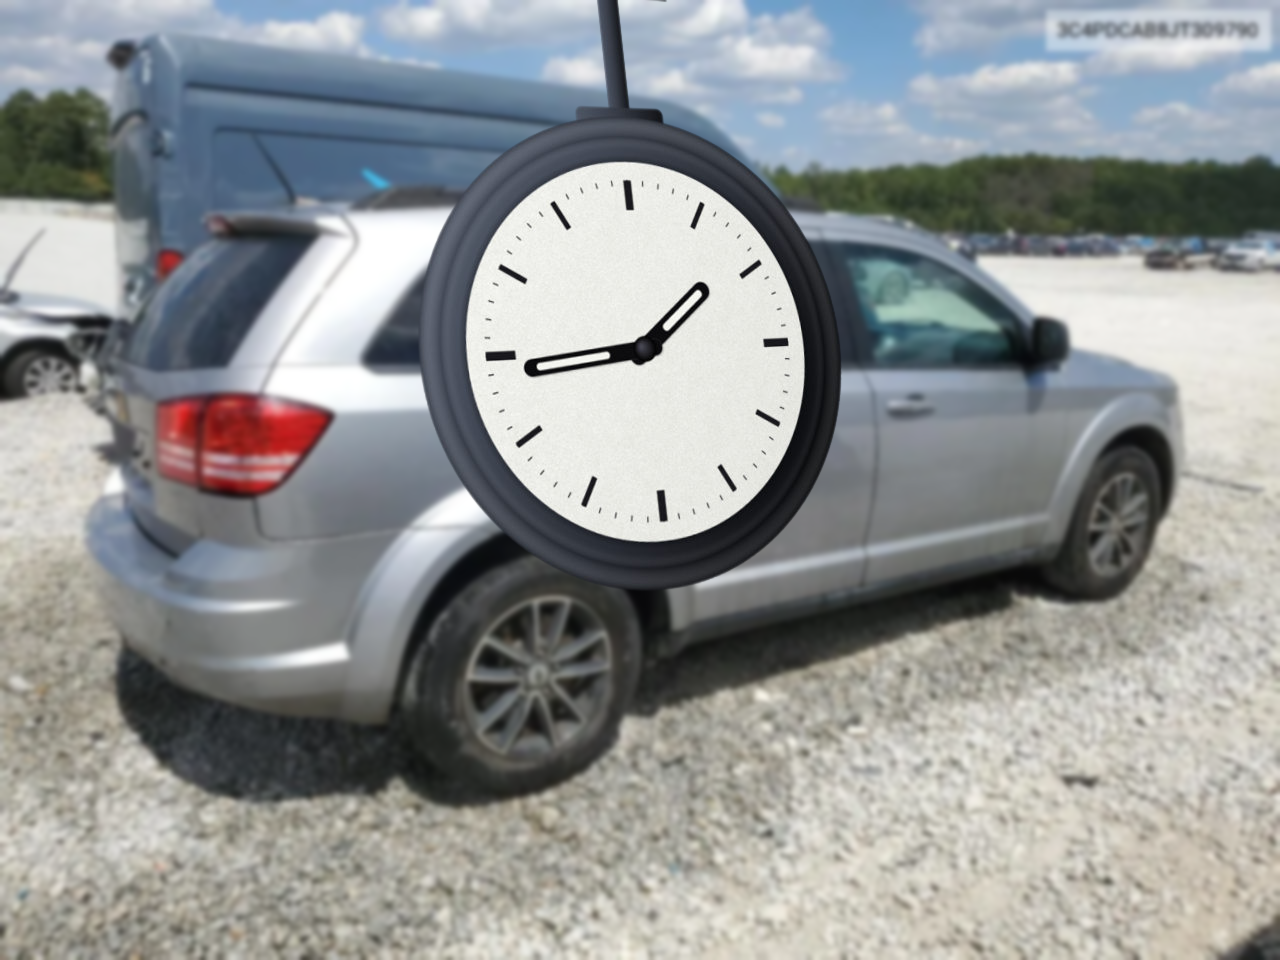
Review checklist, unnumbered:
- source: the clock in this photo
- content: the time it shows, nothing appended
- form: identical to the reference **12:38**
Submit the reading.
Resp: **1:44**
